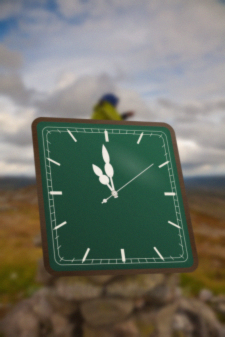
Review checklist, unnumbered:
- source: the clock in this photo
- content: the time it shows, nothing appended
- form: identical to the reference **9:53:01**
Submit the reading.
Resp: **10:59:09**
